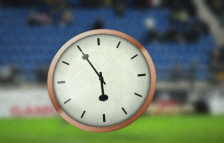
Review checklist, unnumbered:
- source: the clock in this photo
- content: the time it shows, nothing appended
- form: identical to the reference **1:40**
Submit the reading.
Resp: **5:55**
